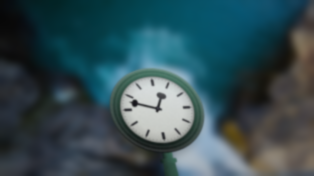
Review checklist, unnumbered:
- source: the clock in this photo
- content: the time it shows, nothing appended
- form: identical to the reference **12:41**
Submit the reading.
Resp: **12:48**
